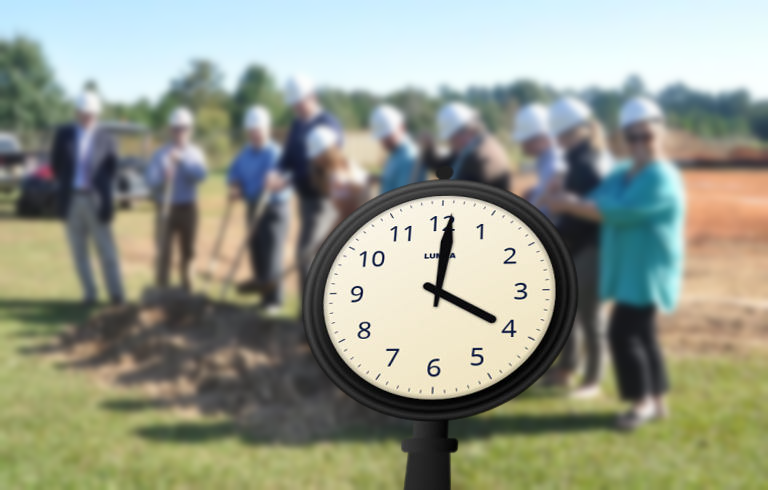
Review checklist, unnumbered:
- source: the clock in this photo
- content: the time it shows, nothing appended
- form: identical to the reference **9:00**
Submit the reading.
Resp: **4:01**
